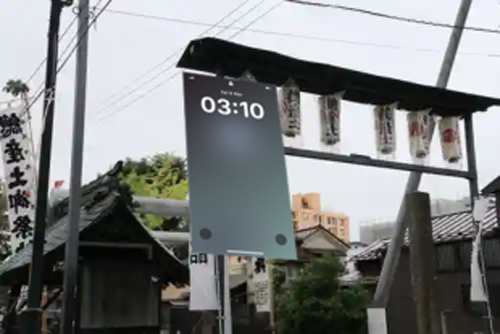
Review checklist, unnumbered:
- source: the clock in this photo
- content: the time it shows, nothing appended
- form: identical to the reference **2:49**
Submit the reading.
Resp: **3:10**
